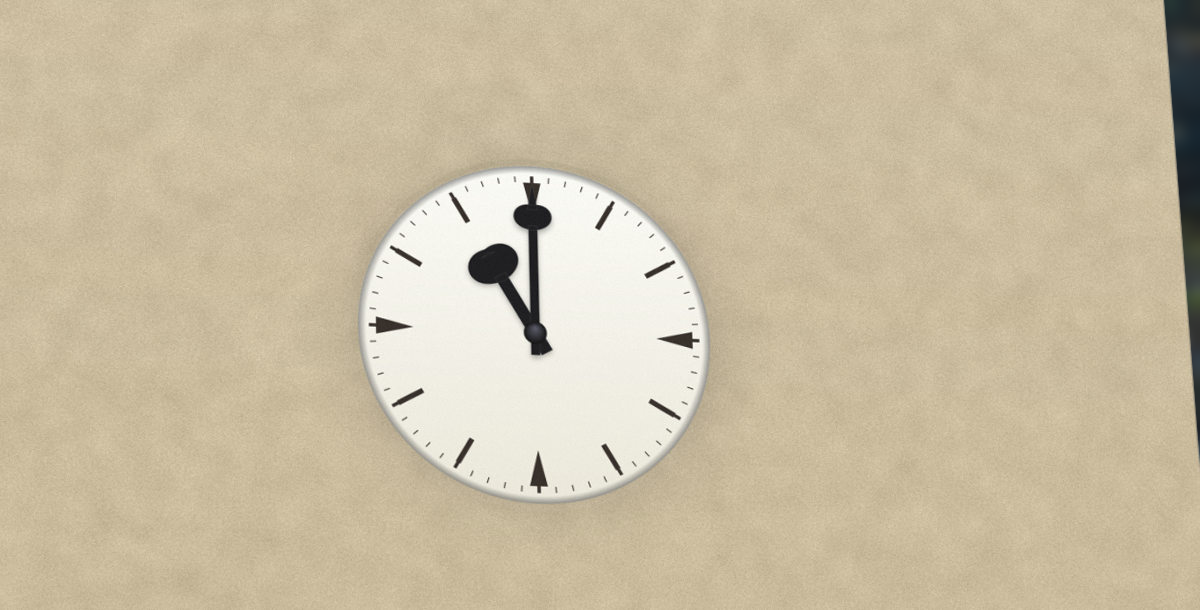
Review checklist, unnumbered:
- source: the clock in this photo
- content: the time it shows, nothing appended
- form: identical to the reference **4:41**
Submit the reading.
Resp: **11:00**
